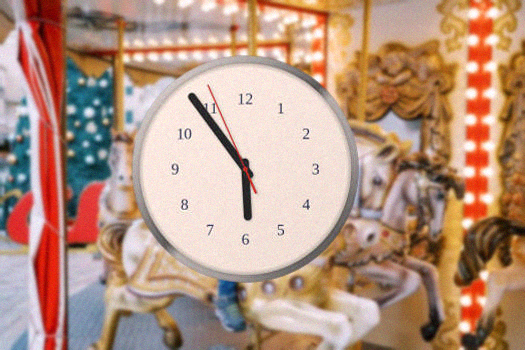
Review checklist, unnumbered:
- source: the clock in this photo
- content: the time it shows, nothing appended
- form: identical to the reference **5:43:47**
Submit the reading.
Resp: **5:53:56**
